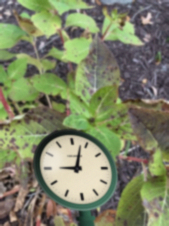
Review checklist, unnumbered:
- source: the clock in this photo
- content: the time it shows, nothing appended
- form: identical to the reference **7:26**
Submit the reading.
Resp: **9:03**
